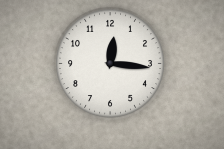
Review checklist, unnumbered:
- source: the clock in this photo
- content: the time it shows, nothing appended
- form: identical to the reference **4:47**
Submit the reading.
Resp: **12:16**
